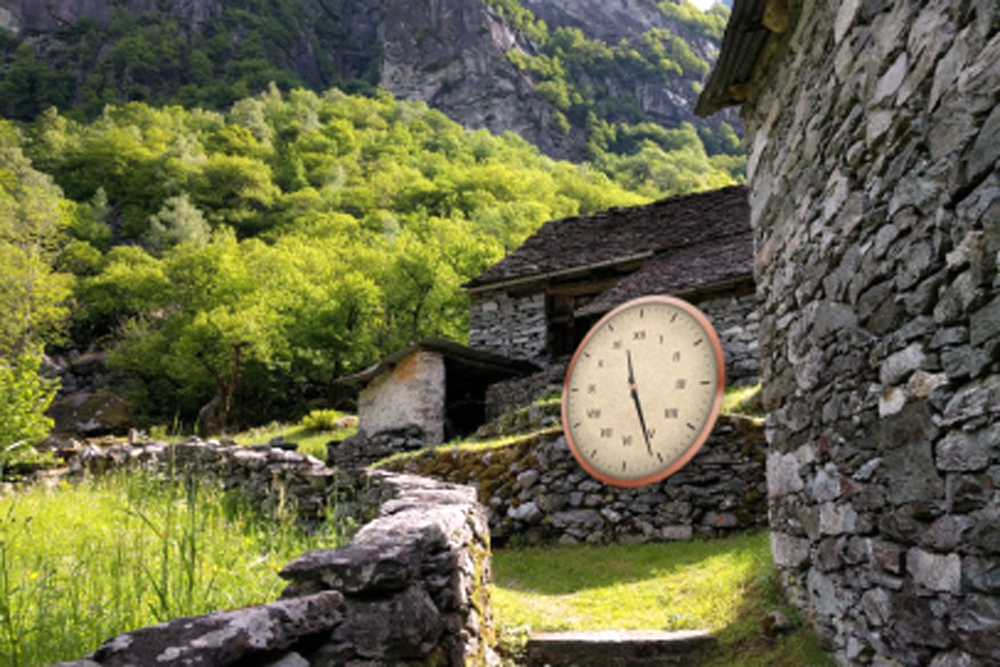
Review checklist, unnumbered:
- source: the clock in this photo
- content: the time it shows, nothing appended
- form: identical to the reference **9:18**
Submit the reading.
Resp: **11:26**
